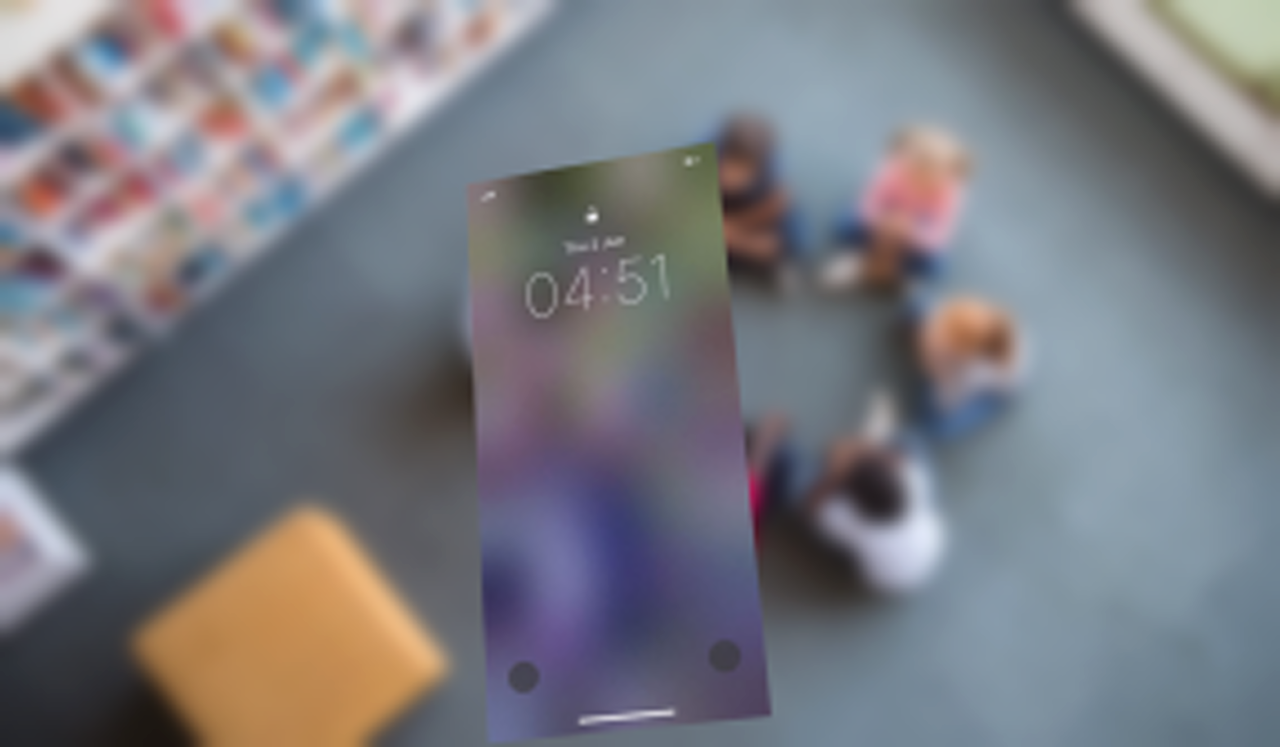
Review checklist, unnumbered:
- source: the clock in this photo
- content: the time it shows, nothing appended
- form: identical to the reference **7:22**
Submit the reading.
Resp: **4:51**
